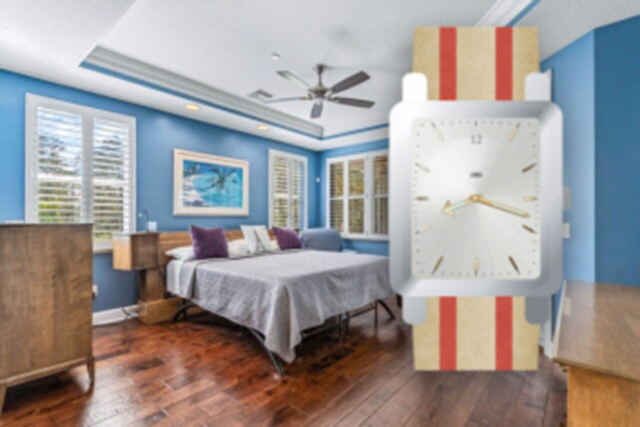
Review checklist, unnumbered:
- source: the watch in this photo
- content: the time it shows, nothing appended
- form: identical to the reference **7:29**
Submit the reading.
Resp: **8:18**
